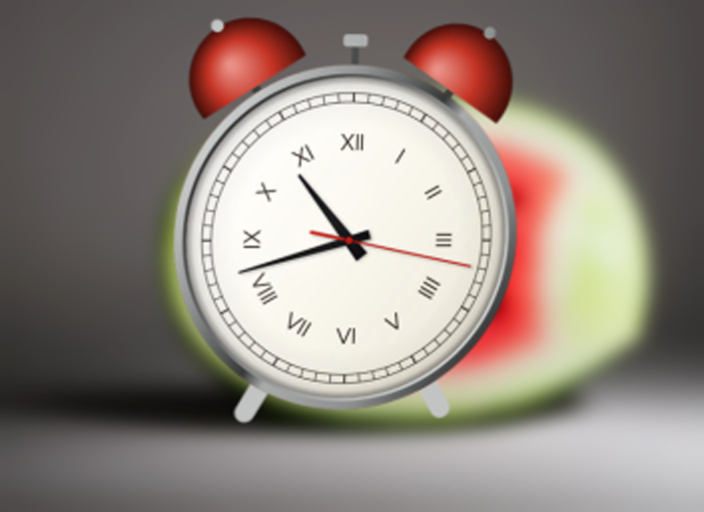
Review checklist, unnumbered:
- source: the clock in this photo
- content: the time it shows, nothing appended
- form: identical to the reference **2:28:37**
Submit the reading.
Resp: **10:42:17**
